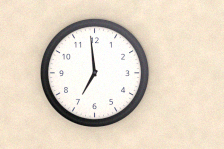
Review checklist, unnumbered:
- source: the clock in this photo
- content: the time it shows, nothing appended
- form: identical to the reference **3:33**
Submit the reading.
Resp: **6:59**
